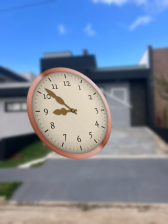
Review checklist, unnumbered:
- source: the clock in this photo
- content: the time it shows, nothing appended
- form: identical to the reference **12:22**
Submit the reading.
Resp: **8:52**
